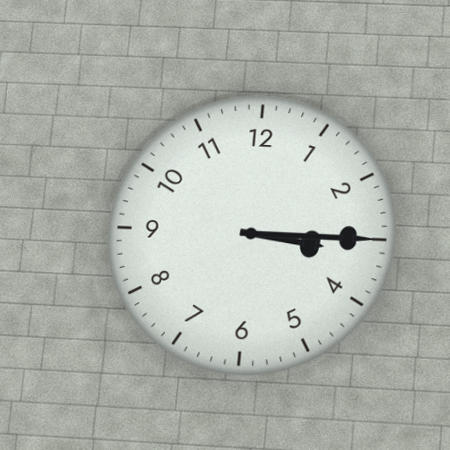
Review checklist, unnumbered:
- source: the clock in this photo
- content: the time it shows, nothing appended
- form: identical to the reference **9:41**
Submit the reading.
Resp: **3:15**
